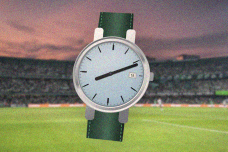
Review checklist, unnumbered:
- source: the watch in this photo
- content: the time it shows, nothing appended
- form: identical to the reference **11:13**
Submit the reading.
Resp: **8:11**
